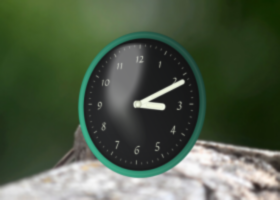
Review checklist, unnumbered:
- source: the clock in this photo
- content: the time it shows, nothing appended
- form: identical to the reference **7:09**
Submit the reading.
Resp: **3:11**
